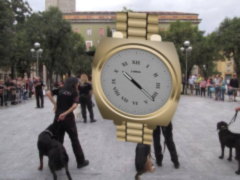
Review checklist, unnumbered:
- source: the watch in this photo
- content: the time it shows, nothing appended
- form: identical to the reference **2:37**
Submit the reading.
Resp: **10:22**
